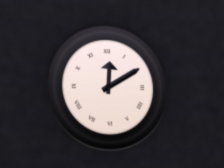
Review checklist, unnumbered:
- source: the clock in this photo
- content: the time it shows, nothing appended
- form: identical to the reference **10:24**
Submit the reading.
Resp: **12:10**
